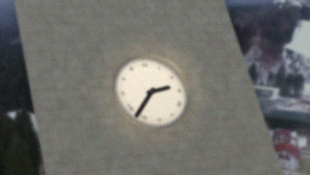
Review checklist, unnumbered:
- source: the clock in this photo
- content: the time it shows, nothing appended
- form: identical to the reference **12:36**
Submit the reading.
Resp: **2:37**
